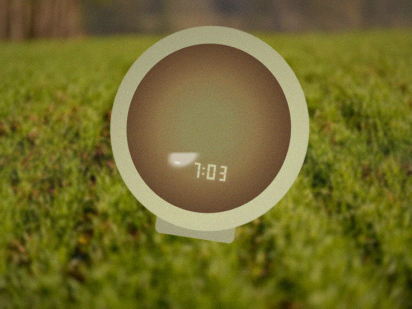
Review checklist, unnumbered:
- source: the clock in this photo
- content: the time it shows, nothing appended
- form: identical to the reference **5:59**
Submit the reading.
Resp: **7:03**
